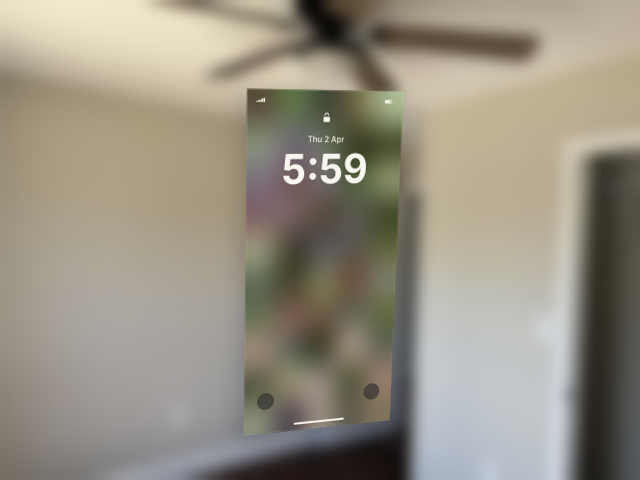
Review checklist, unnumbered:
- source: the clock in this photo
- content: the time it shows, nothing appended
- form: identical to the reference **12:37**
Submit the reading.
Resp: **5:59**
